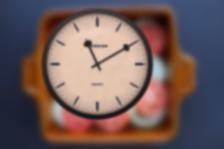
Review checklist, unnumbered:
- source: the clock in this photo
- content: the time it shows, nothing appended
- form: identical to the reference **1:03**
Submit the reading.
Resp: **11:10**
